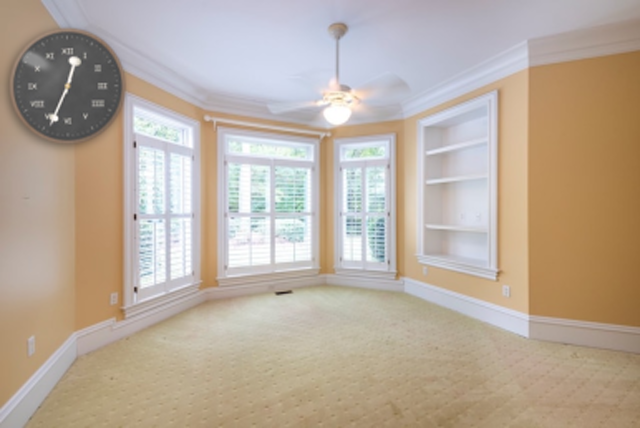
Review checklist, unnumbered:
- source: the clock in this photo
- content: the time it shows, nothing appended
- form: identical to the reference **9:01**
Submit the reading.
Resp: **12:34**
